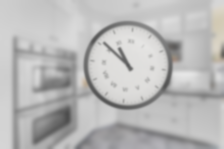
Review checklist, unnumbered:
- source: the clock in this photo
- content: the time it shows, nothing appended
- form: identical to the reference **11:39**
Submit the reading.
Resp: **10:51**
